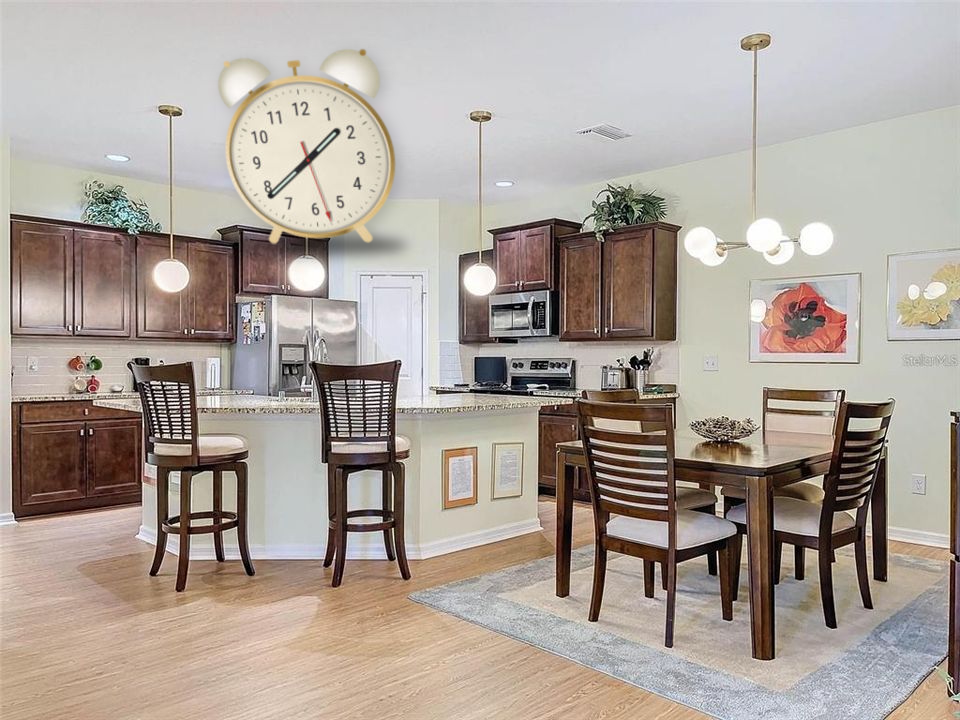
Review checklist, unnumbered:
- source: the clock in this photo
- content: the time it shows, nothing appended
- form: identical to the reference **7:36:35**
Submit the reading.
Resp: **1:38:28**
